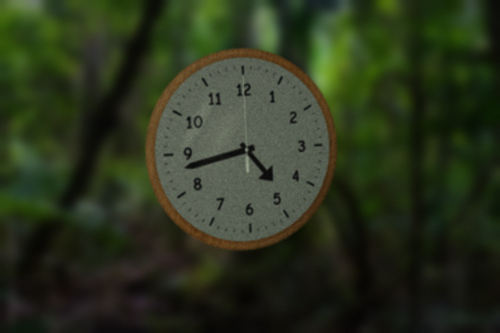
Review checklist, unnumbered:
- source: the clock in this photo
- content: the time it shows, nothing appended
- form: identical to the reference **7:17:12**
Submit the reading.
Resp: **4:43:00**
